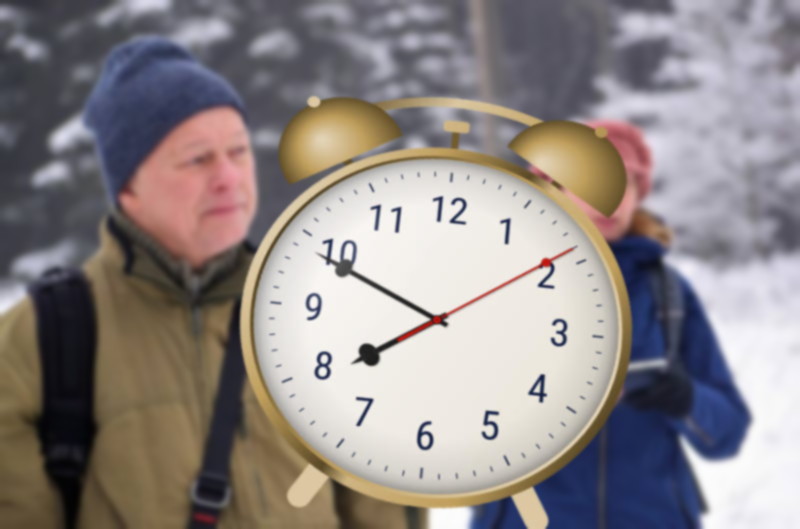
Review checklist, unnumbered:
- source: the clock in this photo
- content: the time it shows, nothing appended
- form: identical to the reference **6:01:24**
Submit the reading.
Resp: **7:49:09**
